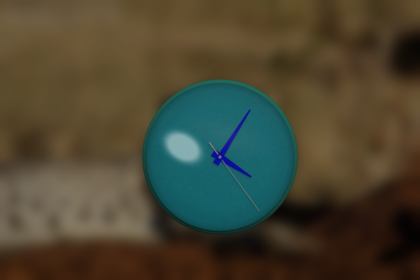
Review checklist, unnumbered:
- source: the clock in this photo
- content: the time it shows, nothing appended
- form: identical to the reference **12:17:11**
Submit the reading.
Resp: **4:05:24**
